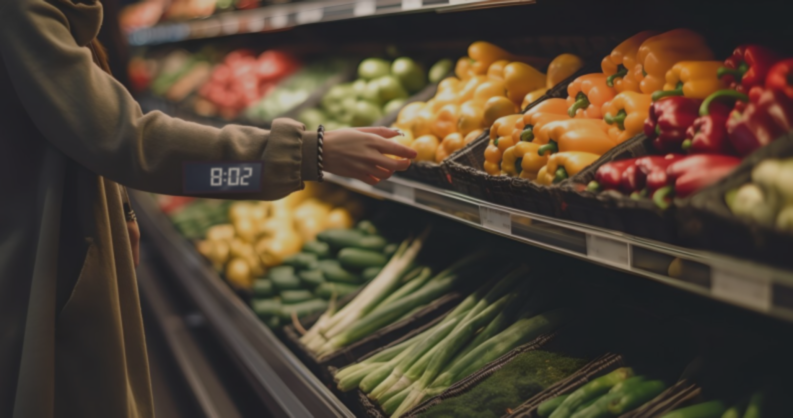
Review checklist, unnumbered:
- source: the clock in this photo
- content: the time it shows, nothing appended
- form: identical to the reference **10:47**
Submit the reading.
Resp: **8:02**
